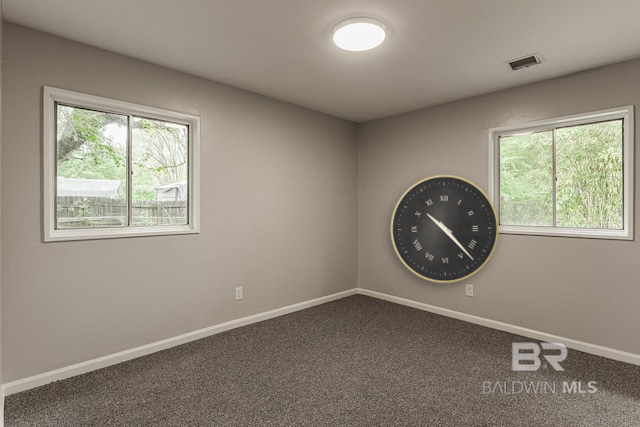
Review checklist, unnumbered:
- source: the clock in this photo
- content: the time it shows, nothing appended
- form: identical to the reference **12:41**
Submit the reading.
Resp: **10:23**
